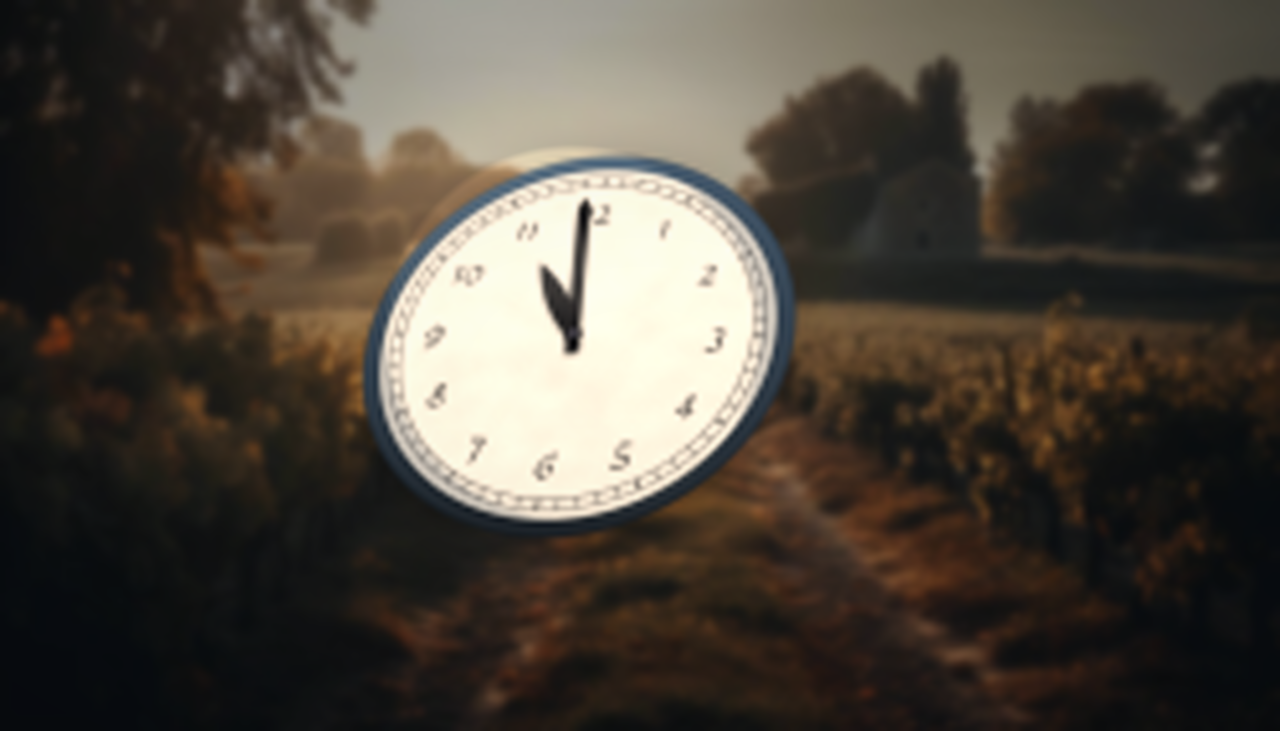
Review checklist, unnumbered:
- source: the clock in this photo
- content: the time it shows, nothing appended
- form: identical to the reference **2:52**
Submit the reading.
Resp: **10:59**
